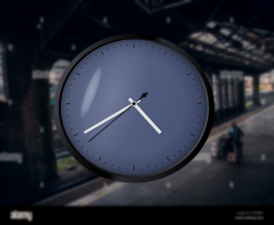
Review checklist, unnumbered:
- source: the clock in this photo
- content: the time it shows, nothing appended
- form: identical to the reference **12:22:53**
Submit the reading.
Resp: **4:39:38**
